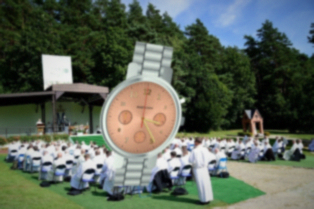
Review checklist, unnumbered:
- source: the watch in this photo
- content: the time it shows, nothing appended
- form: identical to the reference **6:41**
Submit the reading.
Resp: **3:24**
